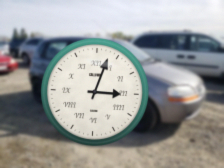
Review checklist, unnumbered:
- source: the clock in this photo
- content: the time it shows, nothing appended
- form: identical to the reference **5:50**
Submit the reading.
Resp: **3:03**
